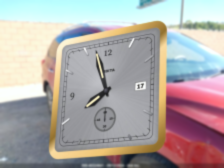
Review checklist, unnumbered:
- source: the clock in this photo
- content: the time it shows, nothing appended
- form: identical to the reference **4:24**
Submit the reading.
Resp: **7:57**
